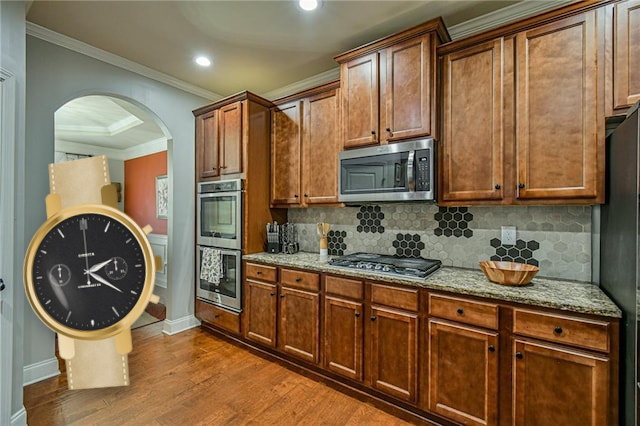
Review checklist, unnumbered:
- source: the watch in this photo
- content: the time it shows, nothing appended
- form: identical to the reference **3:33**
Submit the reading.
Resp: **2:21**
